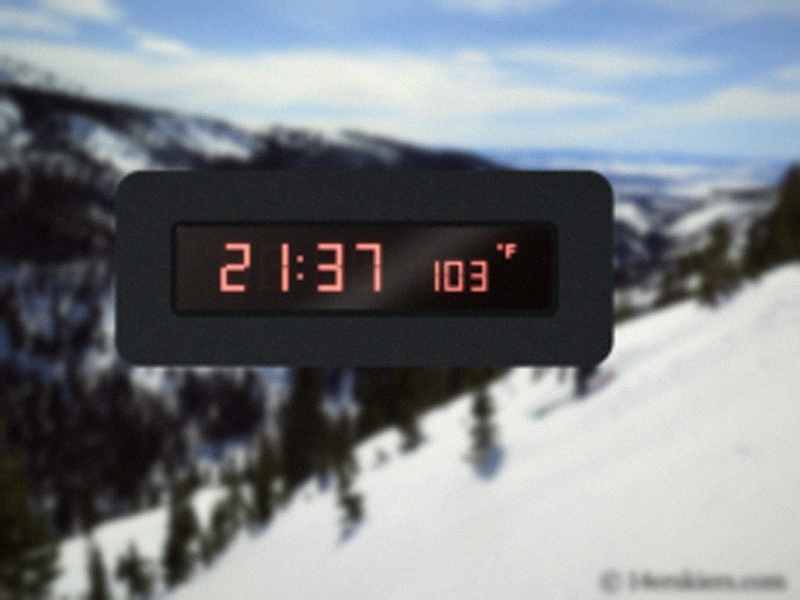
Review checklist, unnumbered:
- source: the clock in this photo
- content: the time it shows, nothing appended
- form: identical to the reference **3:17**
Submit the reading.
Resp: **21:37**
